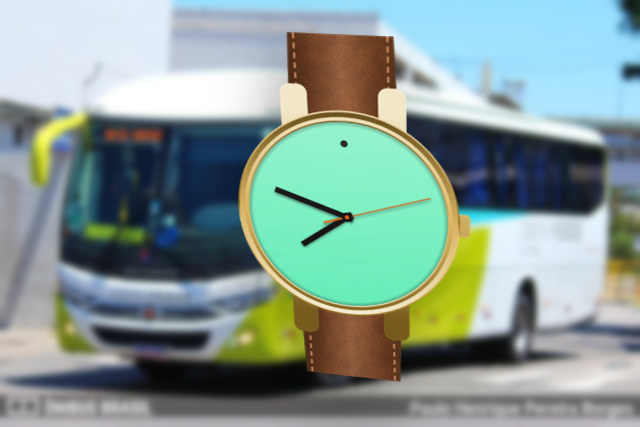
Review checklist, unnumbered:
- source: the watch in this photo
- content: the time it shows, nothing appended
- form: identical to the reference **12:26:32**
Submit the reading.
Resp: **7:48:12**
